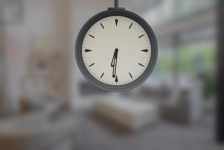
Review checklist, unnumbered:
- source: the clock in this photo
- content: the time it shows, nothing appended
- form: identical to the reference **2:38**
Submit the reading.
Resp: **6:31**
